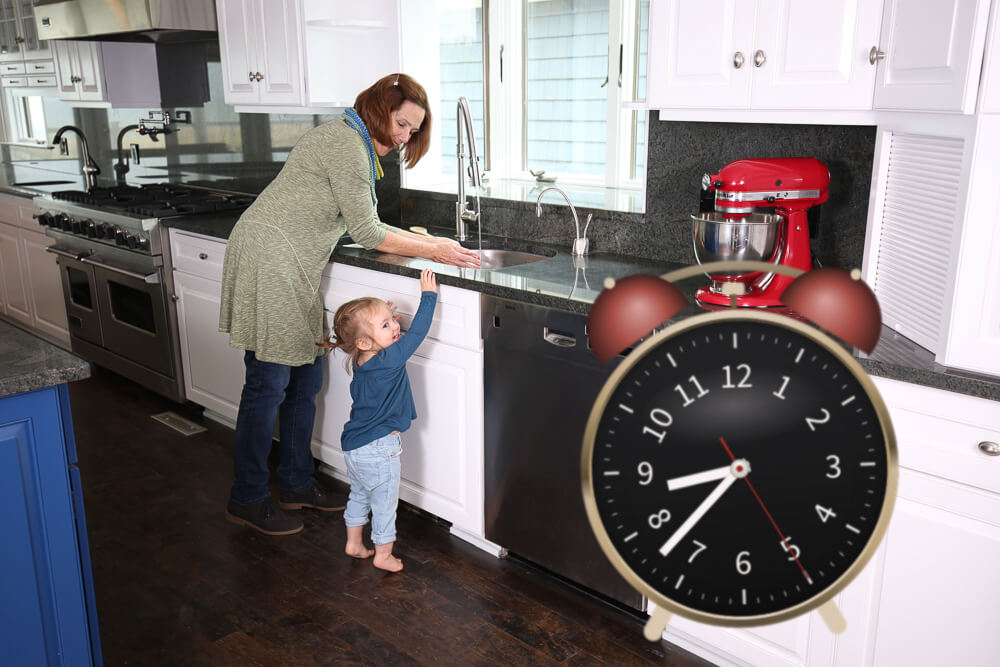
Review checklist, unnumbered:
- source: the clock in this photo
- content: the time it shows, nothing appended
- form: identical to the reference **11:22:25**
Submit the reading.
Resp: **8:37:25**
